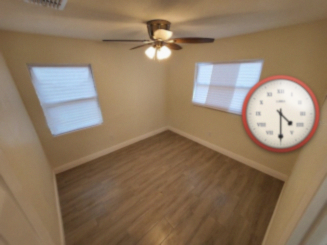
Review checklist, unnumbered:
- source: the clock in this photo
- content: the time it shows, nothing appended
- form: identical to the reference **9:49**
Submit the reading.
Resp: **4:30**
